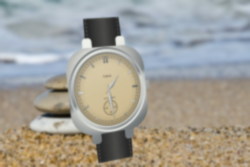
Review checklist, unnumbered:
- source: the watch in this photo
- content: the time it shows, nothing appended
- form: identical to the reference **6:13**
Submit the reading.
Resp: **1:29**
